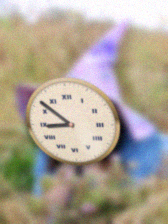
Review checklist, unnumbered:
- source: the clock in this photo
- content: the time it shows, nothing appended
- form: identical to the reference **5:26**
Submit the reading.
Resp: **8:52**
